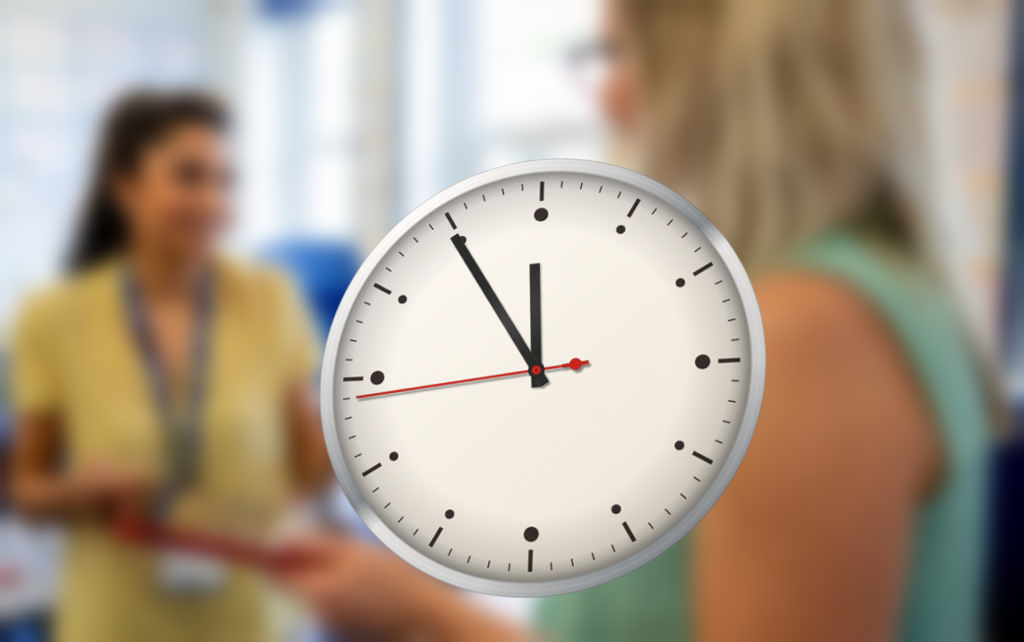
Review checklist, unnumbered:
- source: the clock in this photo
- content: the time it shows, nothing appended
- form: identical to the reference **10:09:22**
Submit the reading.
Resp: **11:54:44**
